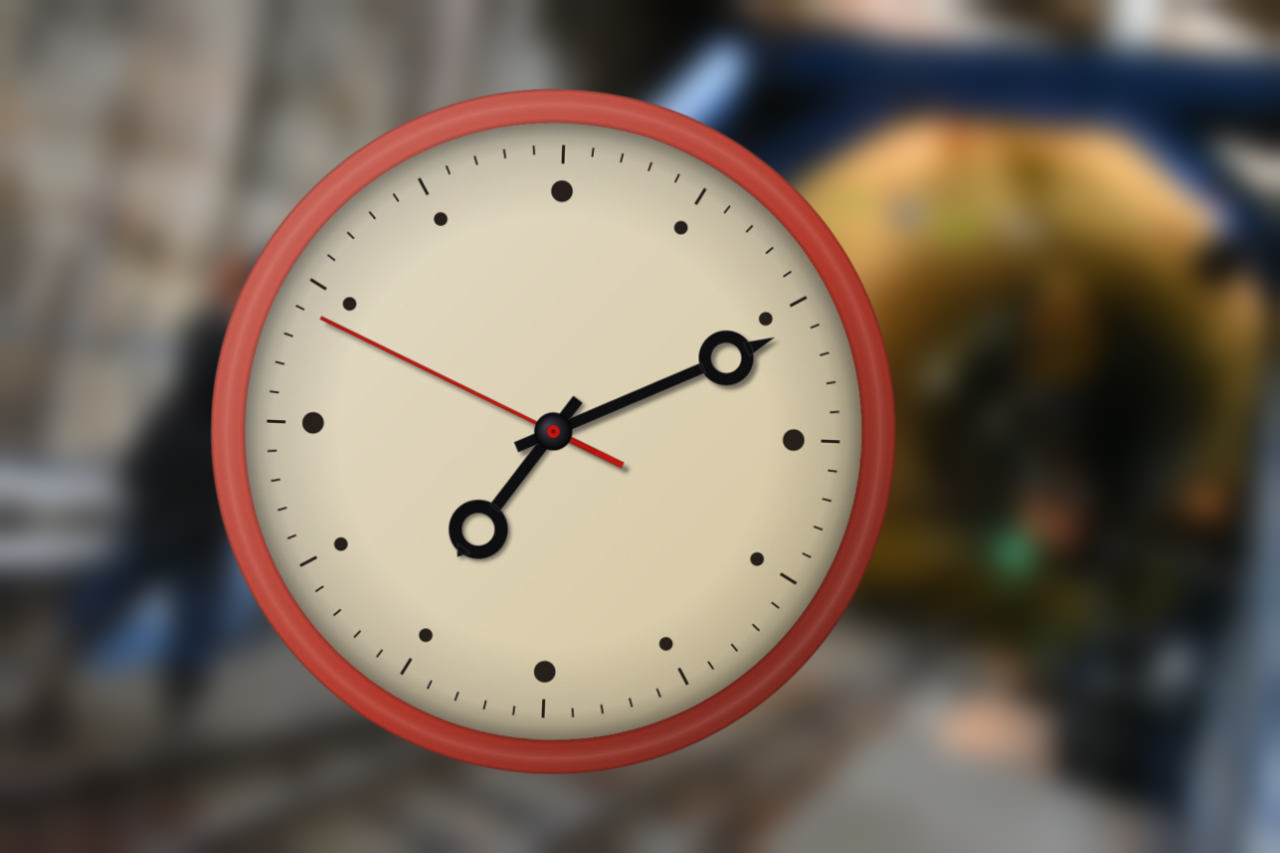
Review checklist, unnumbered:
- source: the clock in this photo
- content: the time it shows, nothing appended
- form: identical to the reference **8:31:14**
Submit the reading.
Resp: **7:10:49**
